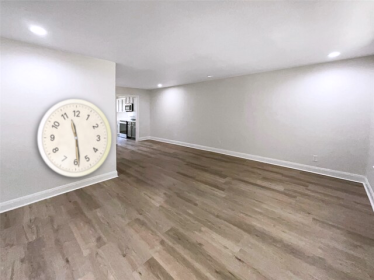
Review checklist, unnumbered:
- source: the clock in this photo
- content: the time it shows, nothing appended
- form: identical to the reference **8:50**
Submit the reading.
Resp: **11:29**
